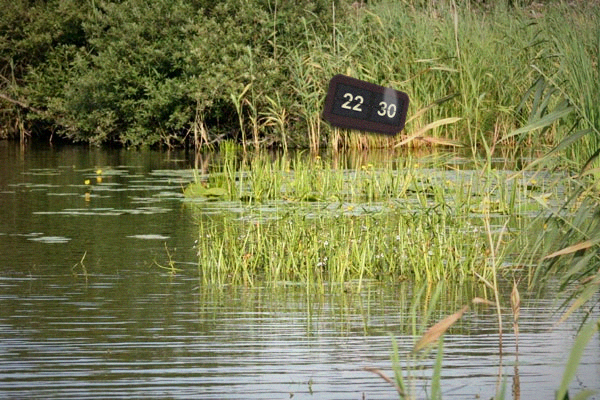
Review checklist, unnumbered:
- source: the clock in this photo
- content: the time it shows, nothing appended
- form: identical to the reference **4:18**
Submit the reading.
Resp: **22:30**
